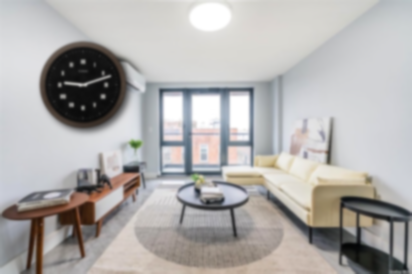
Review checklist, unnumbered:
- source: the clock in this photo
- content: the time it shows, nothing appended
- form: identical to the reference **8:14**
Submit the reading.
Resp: **9:12**
